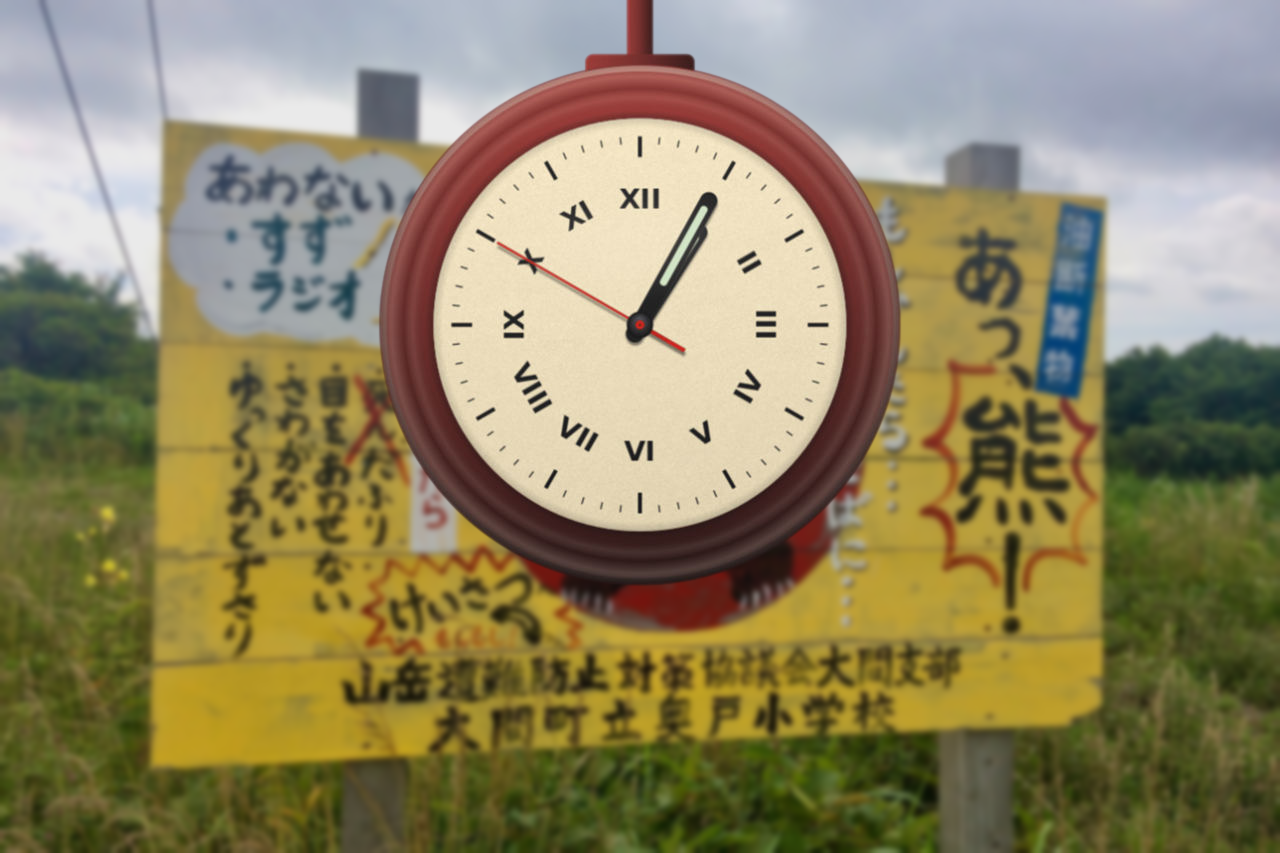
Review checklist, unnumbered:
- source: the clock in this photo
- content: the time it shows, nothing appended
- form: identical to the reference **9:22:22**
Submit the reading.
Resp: **1:04:50**
